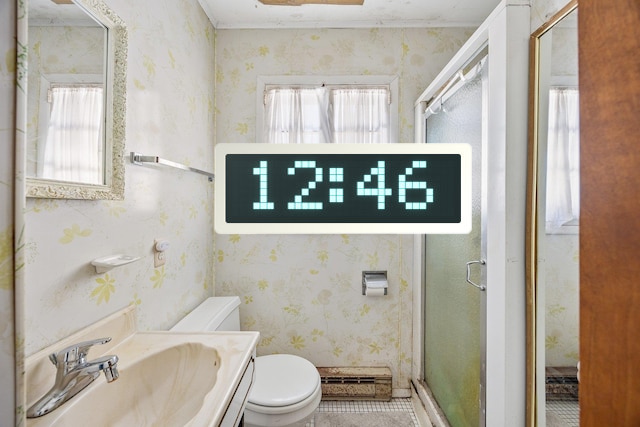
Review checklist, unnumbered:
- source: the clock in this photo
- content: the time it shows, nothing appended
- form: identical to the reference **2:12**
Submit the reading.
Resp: **12:46**
